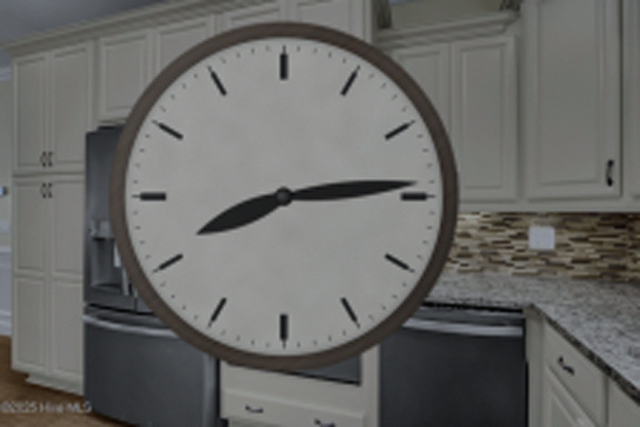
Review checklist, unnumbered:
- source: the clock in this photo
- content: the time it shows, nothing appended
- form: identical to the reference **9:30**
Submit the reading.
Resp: **8:14**
